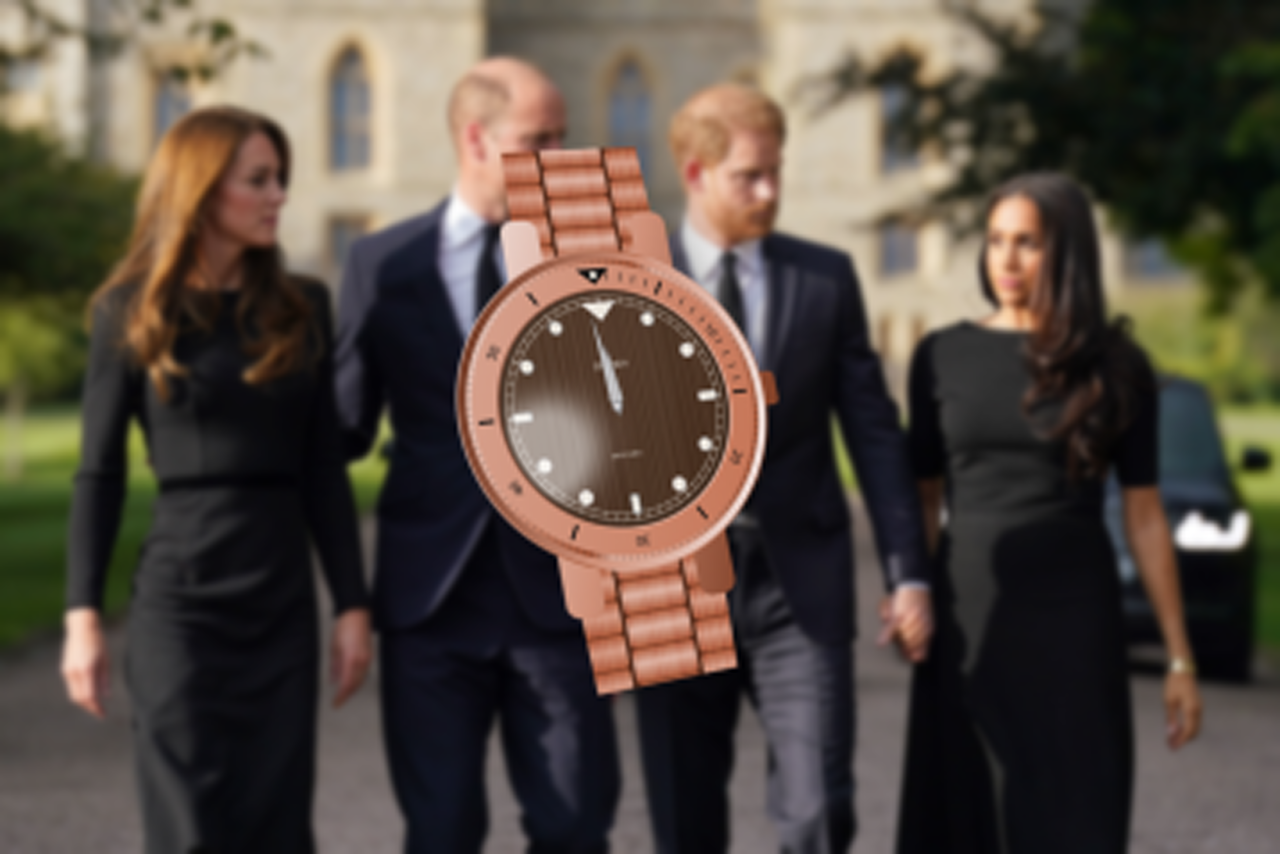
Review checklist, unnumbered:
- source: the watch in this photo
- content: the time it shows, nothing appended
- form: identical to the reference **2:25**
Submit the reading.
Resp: **11:59**
